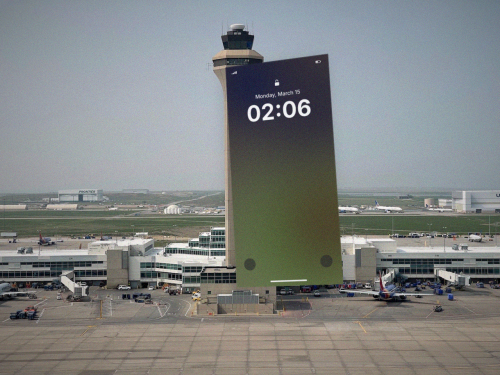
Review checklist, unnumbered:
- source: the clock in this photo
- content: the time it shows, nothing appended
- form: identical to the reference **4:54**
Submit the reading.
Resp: **2:06**
